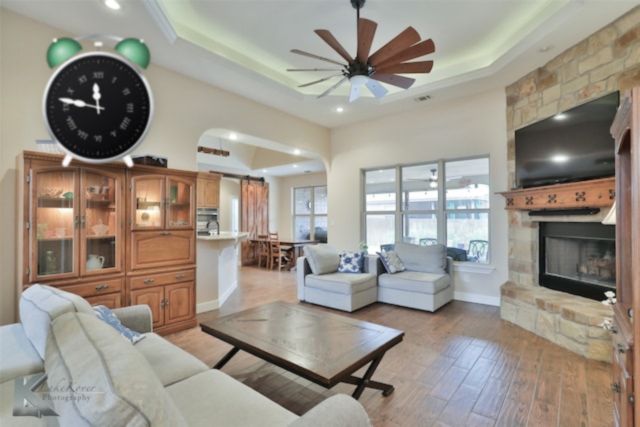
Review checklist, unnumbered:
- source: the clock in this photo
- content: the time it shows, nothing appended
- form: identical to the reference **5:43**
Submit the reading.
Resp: **11:47**
